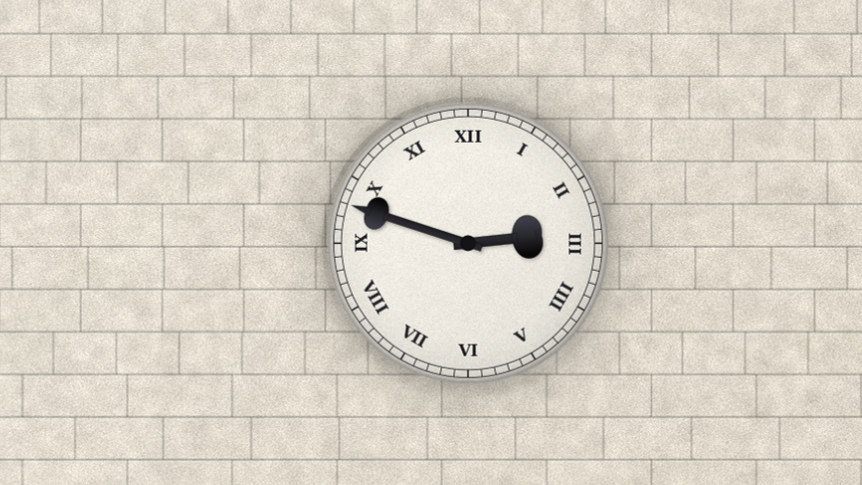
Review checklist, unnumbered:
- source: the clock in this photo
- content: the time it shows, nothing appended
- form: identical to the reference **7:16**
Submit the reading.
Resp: **2:48**
